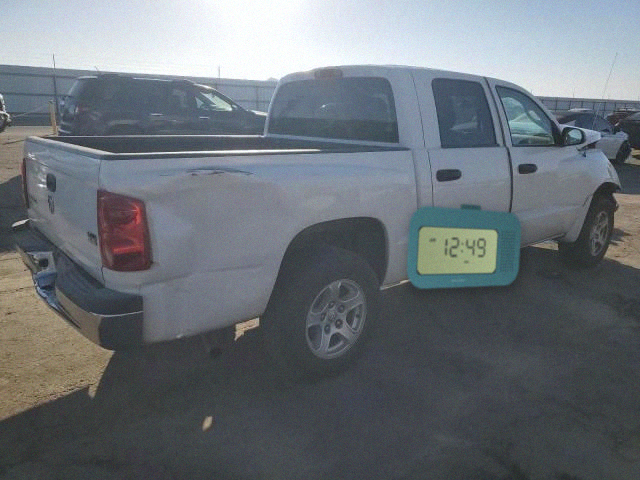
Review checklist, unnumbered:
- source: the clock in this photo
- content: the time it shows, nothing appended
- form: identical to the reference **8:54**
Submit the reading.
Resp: **12:49**
